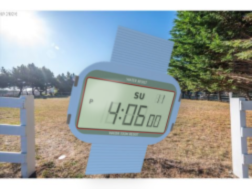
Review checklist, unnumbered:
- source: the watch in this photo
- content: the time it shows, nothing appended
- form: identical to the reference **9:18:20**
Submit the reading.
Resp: **4:06:00**
